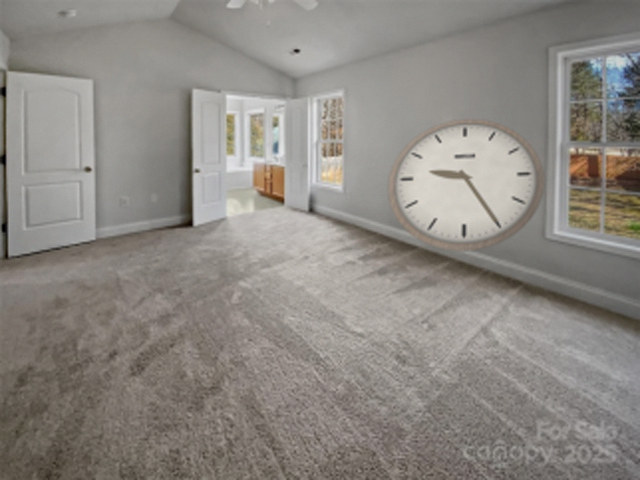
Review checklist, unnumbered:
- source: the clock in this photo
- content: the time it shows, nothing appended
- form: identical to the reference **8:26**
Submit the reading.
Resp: **9:25**
